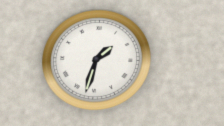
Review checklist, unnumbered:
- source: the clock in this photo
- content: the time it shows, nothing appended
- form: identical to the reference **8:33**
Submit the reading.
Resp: **1:32**
